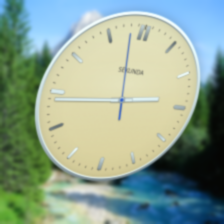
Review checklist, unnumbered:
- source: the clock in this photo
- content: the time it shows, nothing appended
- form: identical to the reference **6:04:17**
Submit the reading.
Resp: **2:43:58**
